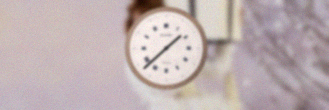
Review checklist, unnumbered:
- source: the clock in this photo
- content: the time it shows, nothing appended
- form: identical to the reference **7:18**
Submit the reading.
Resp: **1:38**
